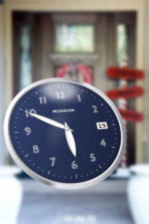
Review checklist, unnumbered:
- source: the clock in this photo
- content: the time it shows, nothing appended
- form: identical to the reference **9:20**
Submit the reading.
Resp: **5:50**
